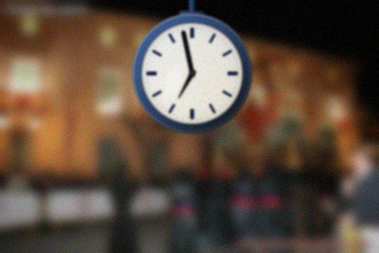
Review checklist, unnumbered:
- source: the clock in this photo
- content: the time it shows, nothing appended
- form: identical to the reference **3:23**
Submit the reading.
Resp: **6:58**
